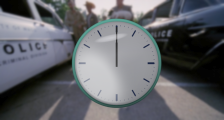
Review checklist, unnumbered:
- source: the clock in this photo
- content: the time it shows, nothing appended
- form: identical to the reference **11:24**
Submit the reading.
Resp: **12:00**
